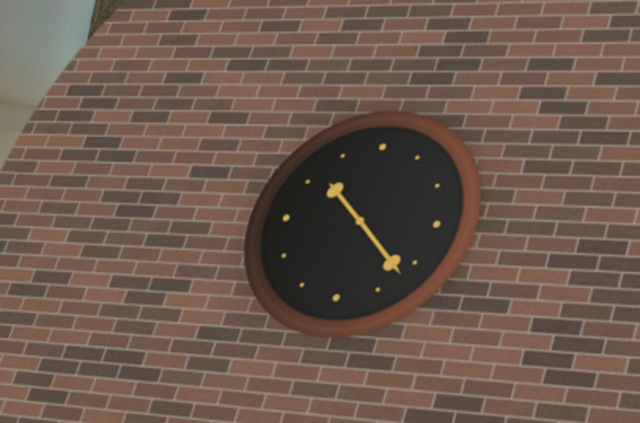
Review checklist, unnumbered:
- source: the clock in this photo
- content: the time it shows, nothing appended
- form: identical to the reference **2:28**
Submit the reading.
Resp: **10:22**
